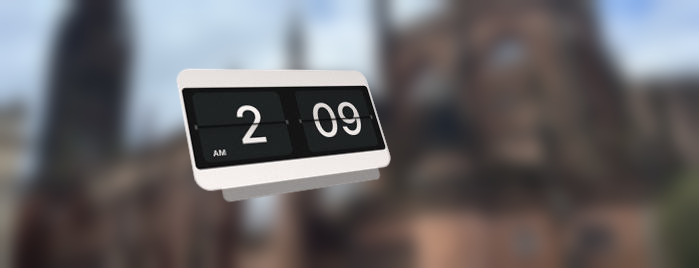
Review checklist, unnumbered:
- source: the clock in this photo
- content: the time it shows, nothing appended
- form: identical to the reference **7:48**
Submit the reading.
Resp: **2:09**
